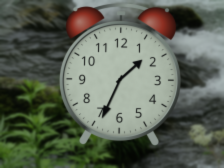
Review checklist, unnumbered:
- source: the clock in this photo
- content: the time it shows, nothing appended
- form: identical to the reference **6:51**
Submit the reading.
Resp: **1:34**
